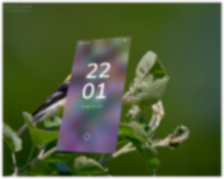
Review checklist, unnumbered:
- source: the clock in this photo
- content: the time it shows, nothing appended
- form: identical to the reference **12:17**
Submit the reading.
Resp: **22:01**
